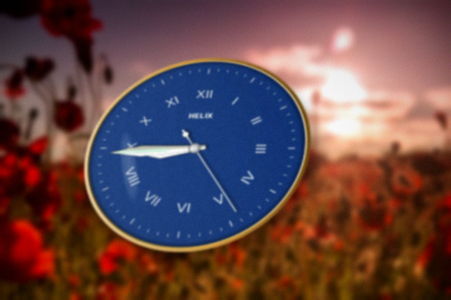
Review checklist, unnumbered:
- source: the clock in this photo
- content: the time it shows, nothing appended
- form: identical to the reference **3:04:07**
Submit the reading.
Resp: **8:44:24**
